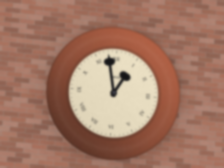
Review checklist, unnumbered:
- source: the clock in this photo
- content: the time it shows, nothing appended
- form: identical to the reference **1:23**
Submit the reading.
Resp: **12:58**
